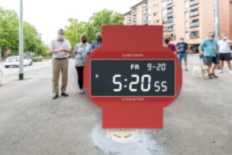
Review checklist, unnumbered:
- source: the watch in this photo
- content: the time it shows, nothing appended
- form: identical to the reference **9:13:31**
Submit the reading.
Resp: **5:20:55**
